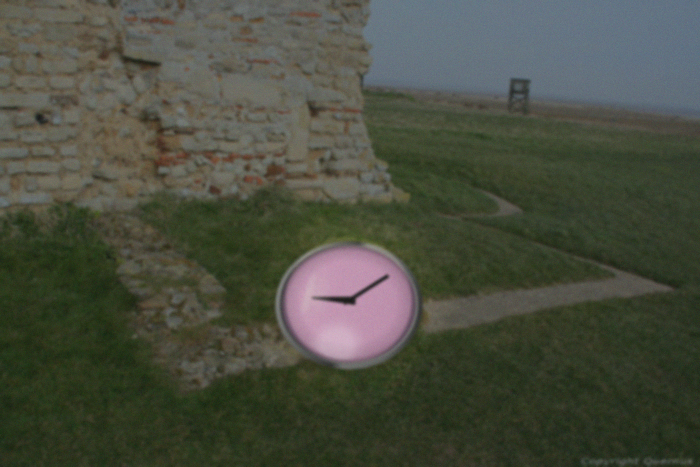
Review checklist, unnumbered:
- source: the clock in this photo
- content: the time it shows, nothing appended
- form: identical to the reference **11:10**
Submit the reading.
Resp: **9:09**
